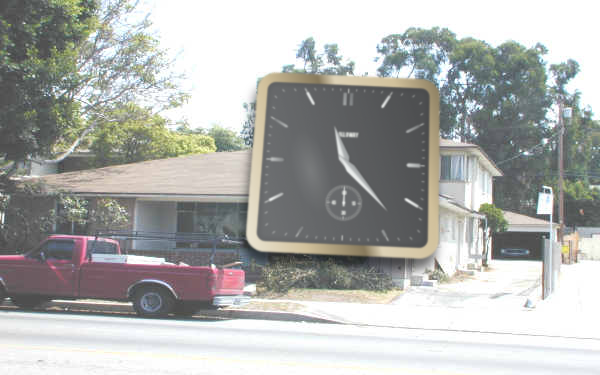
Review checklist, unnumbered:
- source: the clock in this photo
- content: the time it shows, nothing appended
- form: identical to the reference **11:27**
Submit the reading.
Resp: **11:23**
